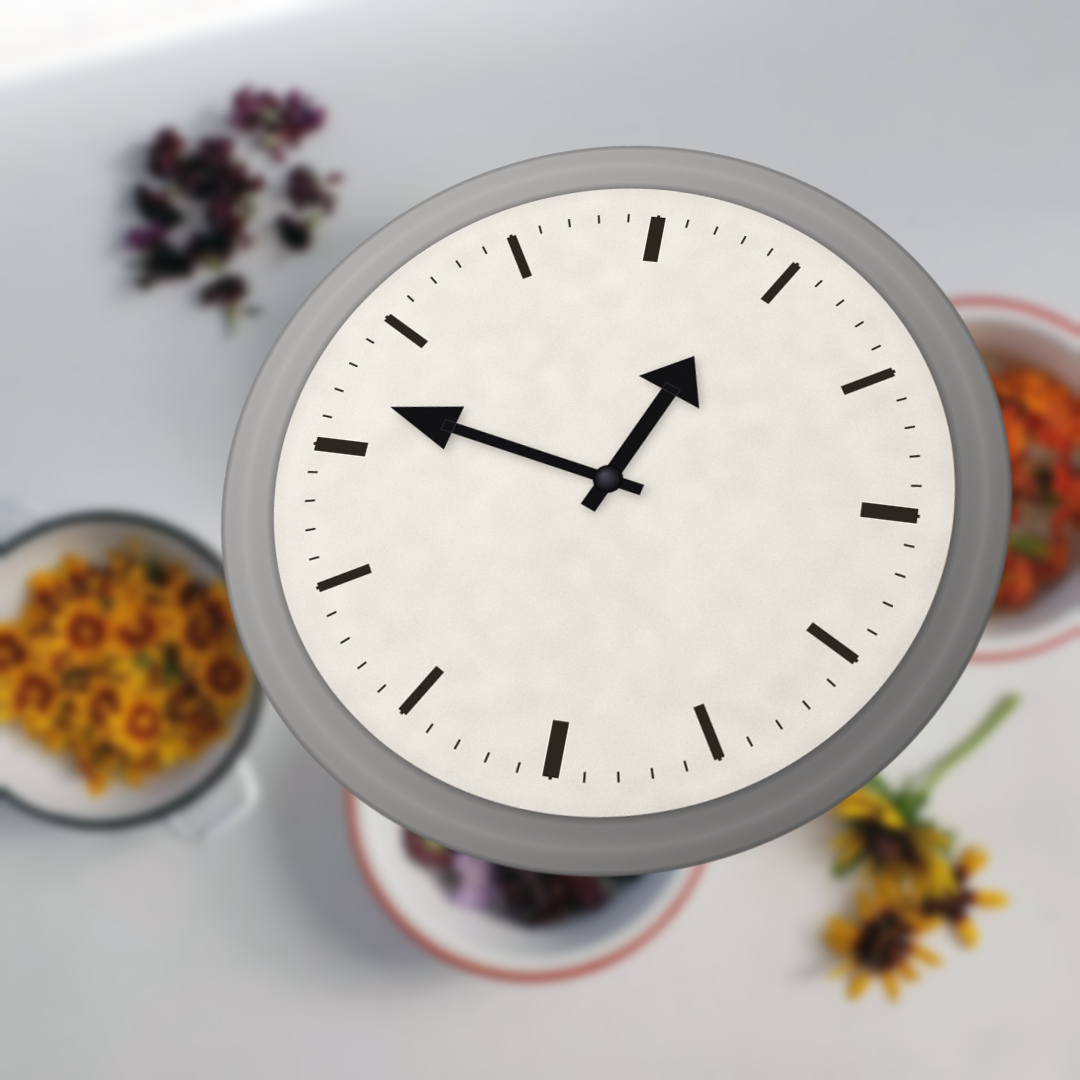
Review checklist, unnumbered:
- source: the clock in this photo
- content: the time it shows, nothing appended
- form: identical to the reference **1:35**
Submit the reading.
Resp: **12:47**
